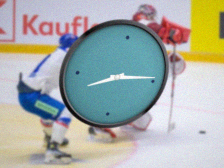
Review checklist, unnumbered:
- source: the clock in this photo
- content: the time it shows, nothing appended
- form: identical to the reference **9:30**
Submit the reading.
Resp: **8:14**
